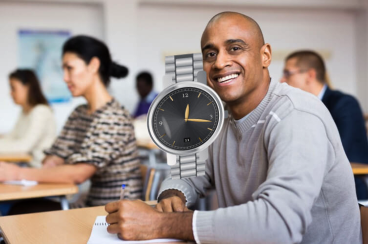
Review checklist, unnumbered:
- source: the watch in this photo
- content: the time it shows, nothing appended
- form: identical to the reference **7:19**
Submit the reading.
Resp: **12:17**
